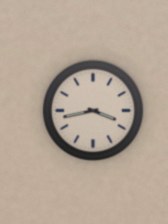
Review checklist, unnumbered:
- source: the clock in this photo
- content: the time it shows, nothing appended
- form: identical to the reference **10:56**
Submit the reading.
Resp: **3:43**
